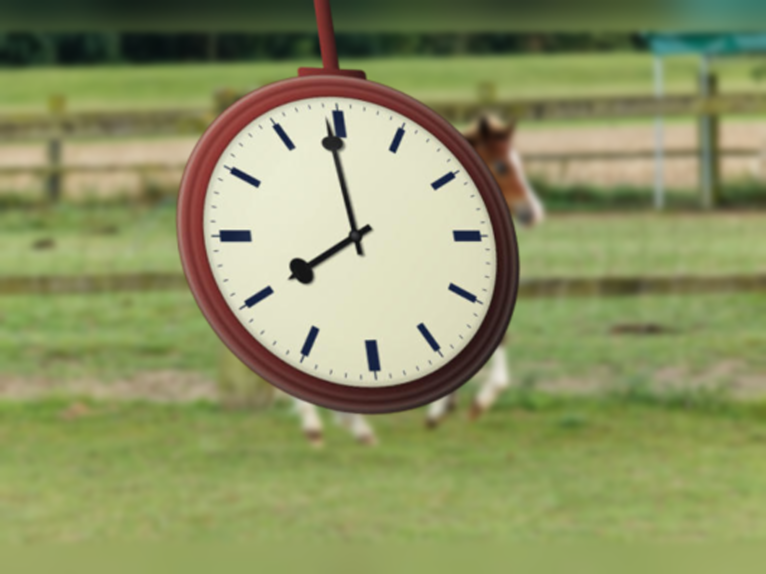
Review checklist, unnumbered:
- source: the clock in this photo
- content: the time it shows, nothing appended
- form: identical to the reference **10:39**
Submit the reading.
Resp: **7:59**
